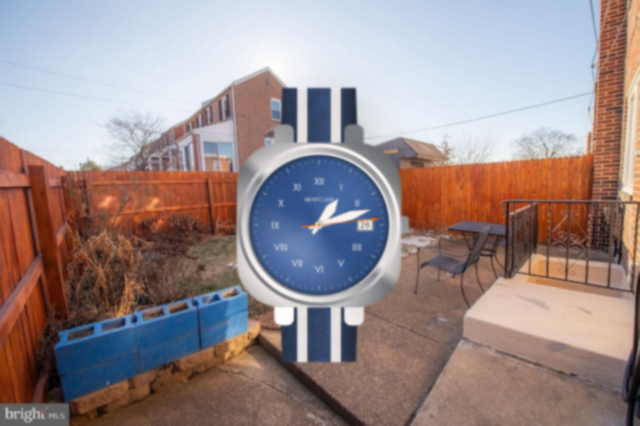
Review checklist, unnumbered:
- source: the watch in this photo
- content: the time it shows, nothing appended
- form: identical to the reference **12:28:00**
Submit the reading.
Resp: **1:12:14**
